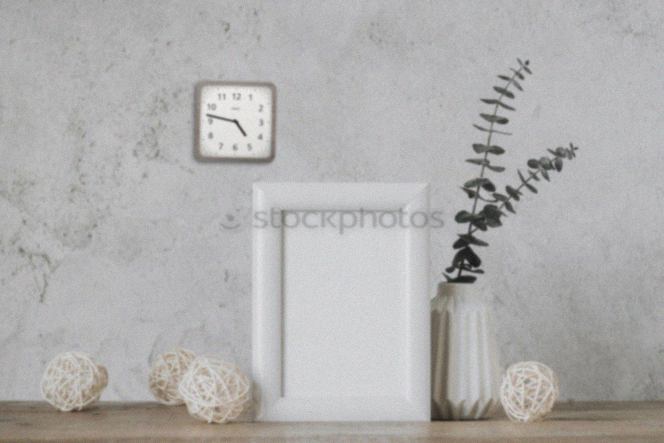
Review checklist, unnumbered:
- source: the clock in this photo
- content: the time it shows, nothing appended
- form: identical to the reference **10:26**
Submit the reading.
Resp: **4:47**
